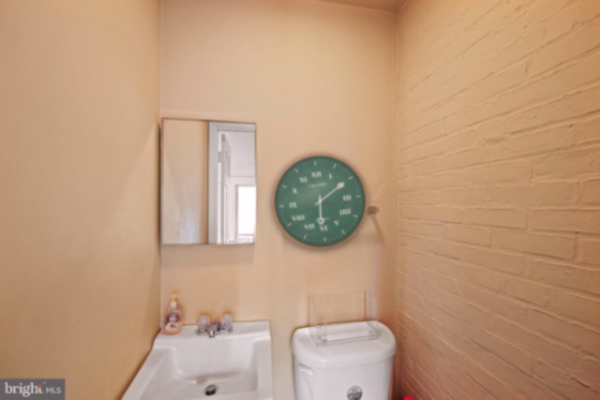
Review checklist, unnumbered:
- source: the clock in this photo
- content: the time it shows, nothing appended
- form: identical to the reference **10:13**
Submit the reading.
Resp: **6:10**
